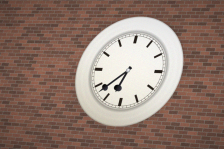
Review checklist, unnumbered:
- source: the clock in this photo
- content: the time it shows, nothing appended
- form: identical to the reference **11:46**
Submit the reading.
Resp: **6:38**
